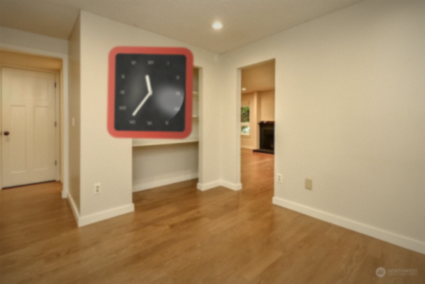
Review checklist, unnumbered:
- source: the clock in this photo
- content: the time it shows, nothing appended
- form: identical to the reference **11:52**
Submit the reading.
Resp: **11:36**
